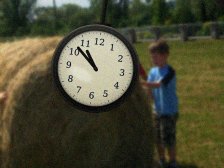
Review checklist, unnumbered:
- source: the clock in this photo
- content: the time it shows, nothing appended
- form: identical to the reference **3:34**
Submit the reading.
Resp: **10:52**
